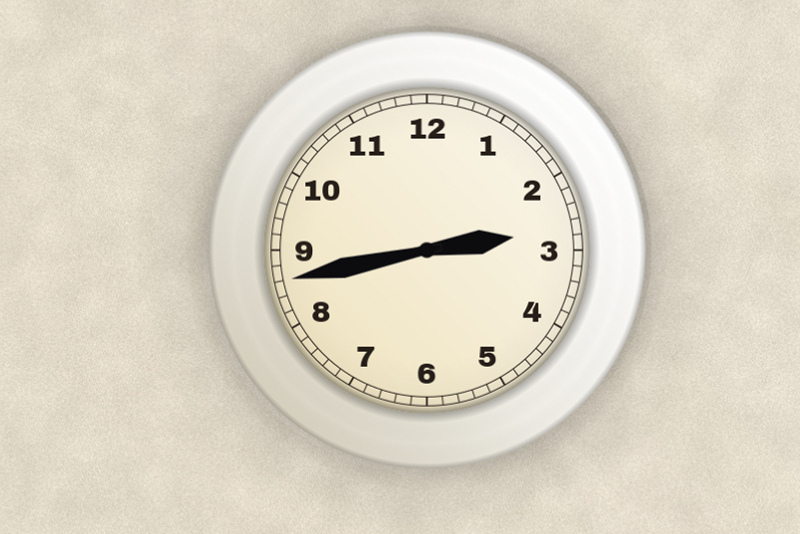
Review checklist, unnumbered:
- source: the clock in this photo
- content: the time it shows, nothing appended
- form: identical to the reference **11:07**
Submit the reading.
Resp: **2:43**
